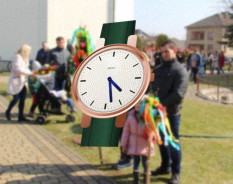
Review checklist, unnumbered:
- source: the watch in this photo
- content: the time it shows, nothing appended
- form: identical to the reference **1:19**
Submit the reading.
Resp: **4:28**
